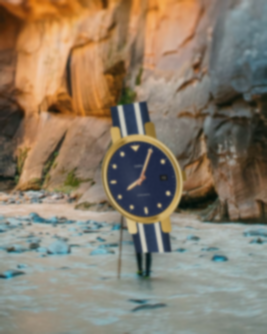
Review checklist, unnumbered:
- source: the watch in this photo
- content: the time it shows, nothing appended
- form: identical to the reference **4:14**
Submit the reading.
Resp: **8:05**
